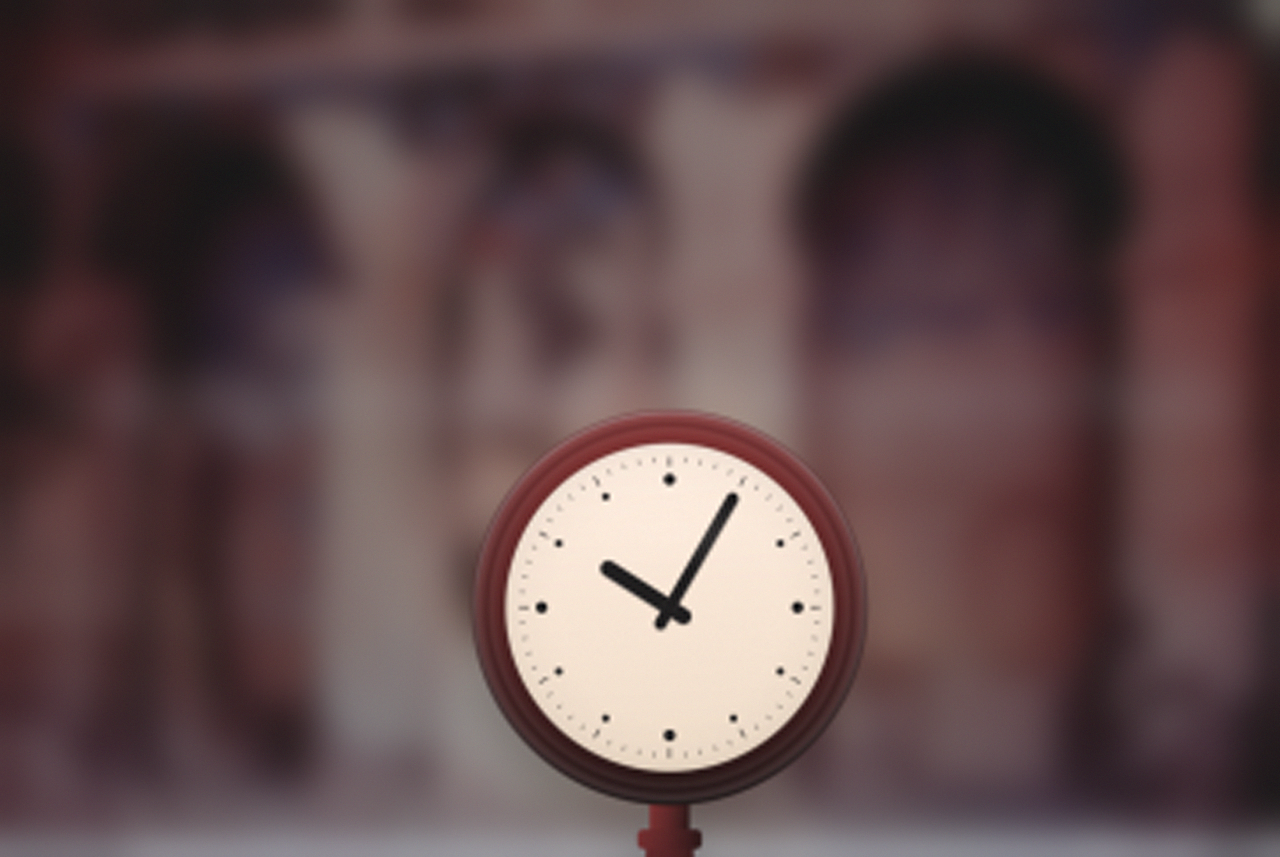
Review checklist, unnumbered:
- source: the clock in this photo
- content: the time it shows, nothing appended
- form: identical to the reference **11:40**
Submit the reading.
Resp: **10:05**
